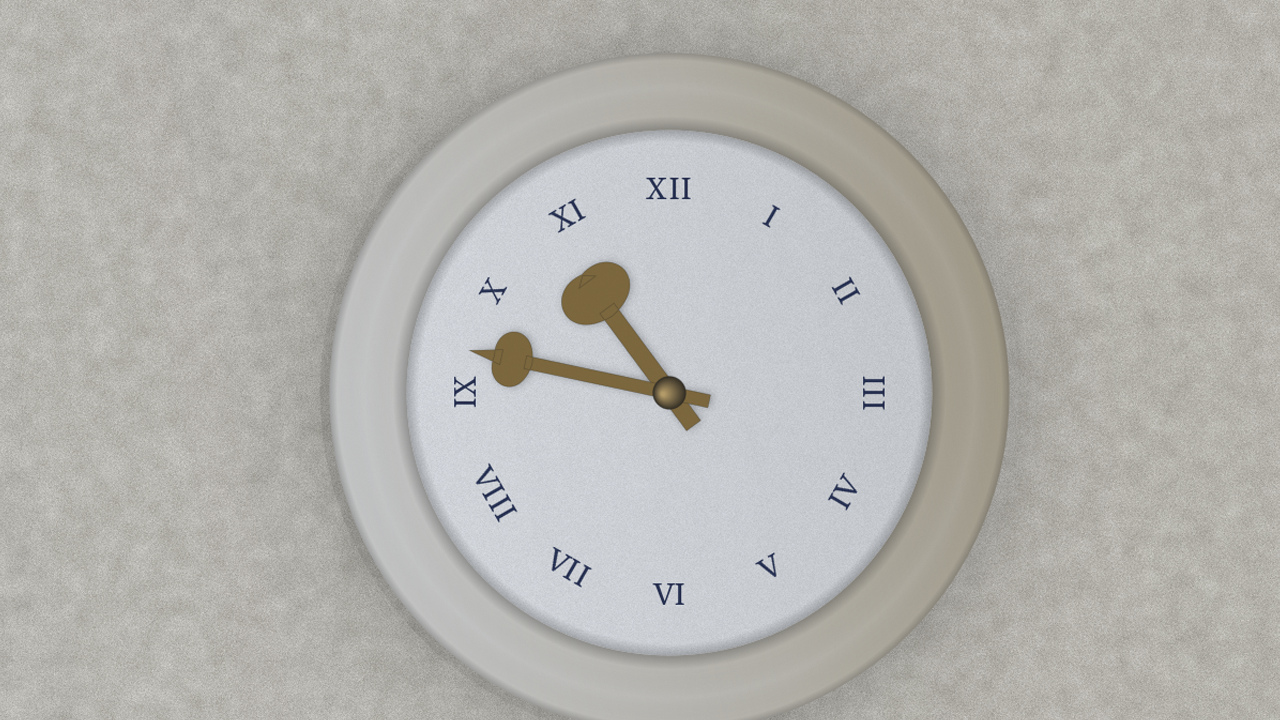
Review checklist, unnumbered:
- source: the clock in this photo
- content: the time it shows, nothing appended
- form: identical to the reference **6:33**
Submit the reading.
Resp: **10:47**
